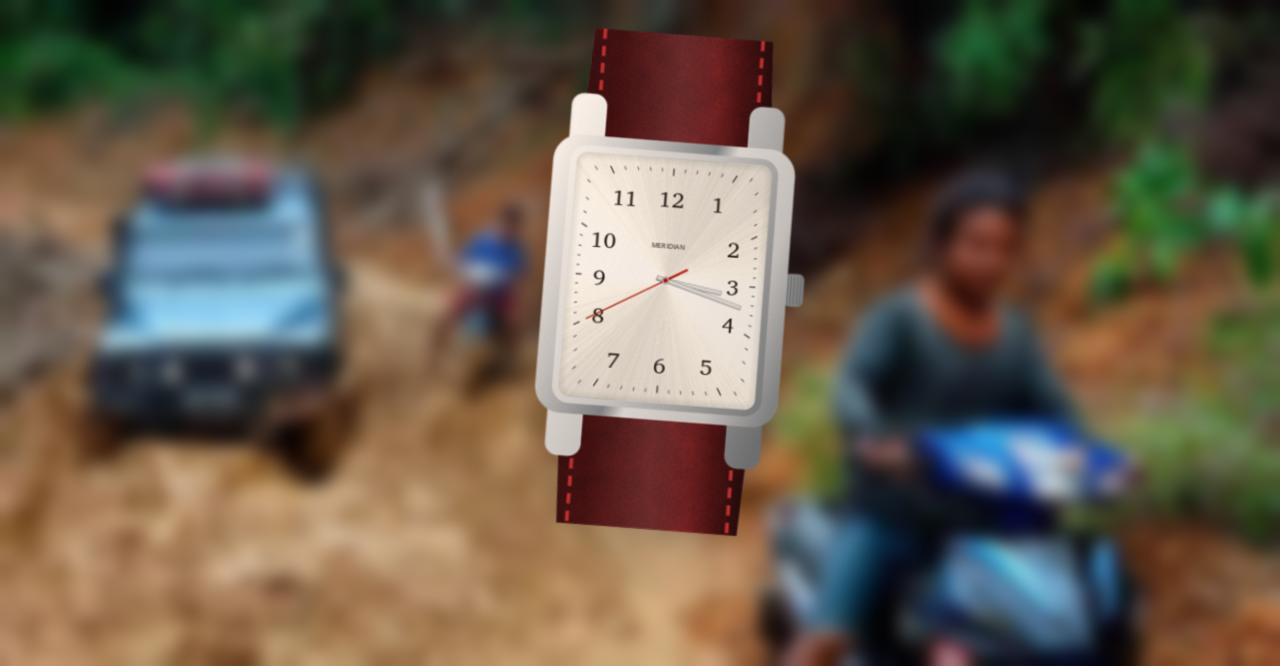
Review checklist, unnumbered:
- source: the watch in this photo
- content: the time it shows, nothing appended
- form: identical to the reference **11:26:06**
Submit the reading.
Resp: **3:17:40**
